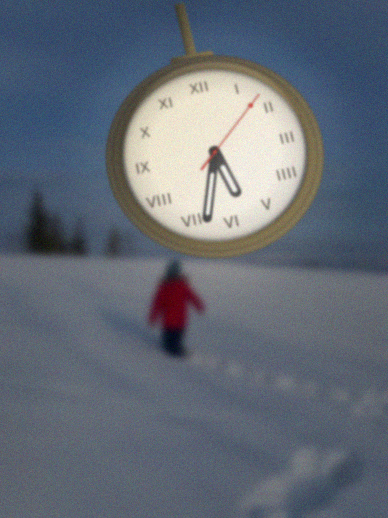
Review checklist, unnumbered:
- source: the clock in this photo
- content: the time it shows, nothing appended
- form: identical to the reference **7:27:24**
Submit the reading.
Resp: **5:33:08**
